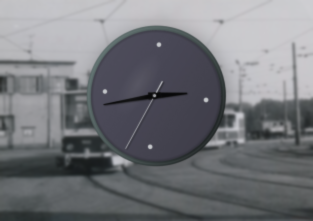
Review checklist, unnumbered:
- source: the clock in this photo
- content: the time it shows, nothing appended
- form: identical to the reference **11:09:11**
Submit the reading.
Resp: **2:42:34**
